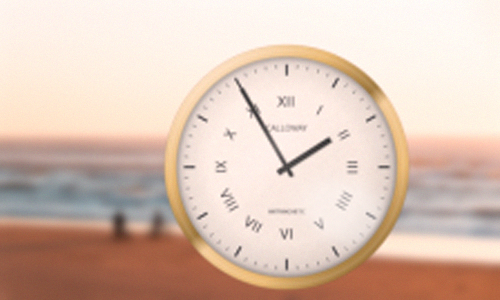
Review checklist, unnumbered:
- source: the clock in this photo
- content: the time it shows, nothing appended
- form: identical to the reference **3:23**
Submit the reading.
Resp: **1:55**
